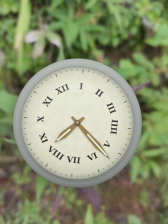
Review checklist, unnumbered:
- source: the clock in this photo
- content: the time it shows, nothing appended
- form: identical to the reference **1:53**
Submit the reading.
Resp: **8:27**
